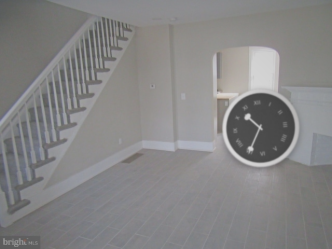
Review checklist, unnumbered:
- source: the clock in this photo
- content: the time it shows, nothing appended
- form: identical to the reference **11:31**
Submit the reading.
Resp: **10:35**
